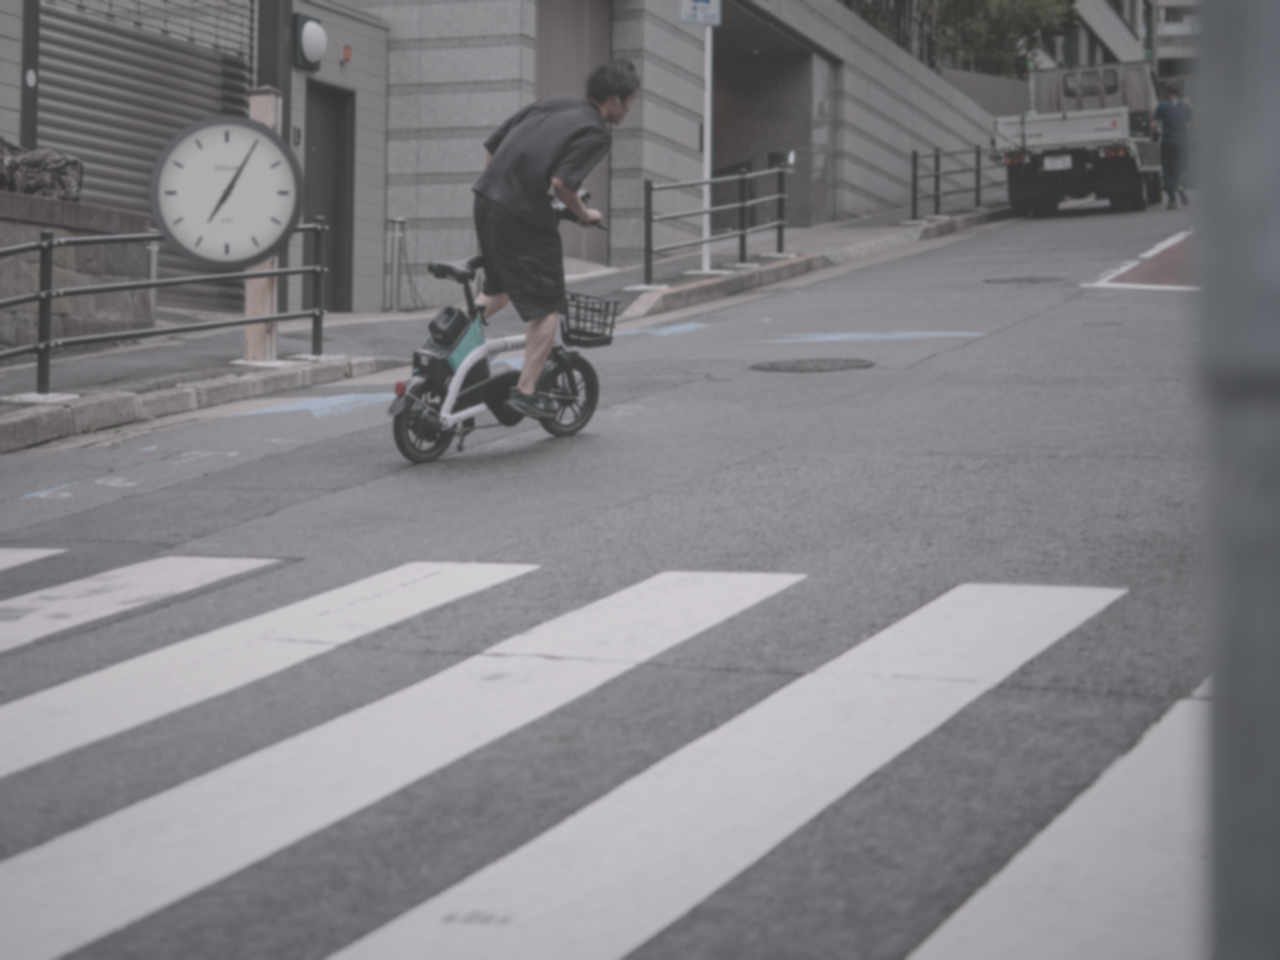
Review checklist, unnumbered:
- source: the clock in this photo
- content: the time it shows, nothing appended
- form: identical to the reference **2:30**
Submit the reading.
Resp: **7:05**
